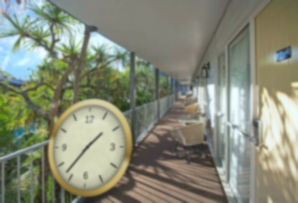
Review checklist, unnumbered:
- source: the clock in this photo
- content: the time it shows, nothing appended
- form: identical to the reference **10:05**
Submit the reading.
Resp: **1:37**
